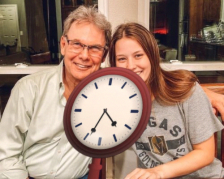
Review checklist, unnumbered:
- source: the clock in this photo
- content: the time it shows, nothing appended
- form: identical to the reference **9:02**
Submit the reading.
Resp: **4:34**
